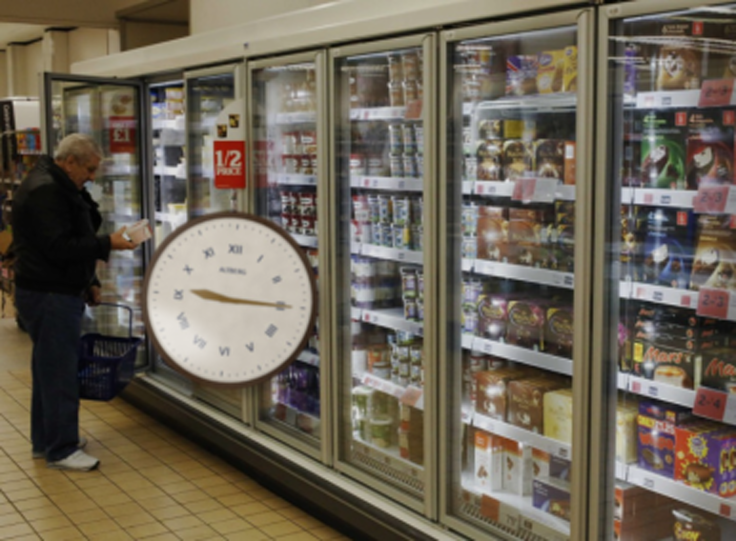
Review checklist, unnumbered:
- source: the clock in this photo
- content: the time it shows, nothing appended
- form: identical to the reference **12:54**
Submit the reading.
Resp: **9:15**
